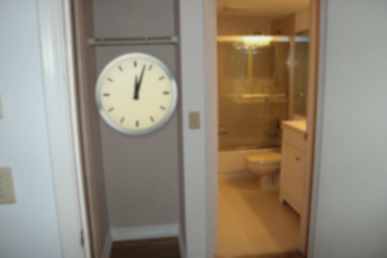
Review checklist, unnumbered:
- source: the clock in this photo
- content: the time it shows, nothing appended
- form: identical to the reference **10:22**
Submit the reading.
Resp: **12:03**
